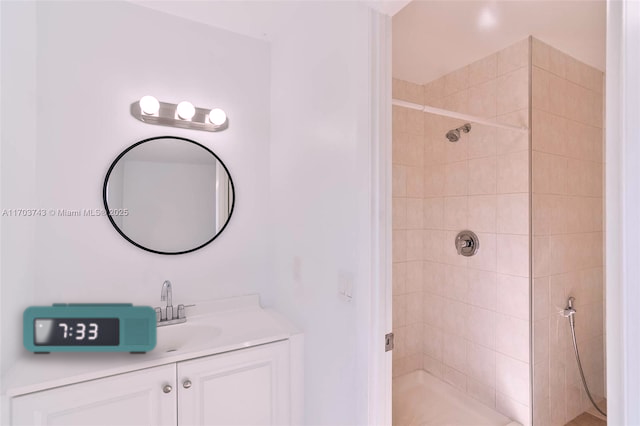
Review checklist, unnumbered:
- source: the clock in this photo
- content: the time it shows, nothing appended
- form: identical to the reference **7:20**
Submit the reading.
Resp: **7:33**
